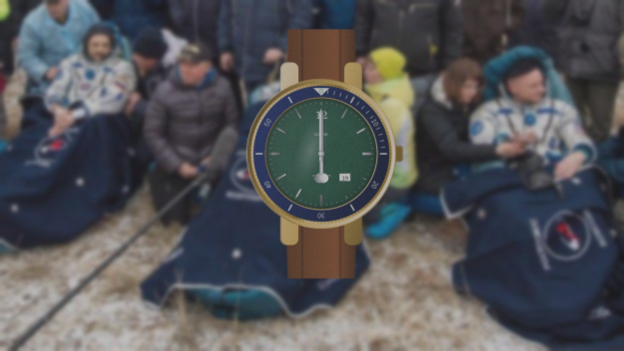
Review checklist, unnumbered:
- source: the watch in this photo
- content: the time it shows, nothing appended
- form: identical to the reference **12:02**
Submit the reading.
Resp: **6:00**
